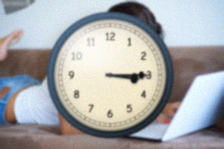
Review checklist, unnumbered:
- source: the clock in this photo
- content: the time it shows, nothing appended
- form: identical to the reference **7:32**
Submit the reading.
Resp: **3:15**
